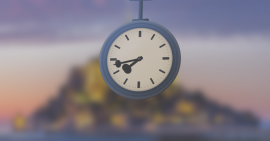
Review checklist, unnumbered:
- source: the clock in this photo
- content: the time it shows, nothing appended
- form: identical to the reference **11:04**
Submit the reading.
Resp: **7:43**
